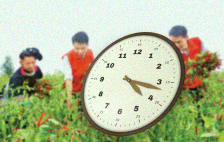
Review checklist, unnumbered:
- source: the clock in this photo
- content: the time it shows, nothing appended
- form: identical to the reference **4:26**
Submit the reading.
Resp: **4:17**
